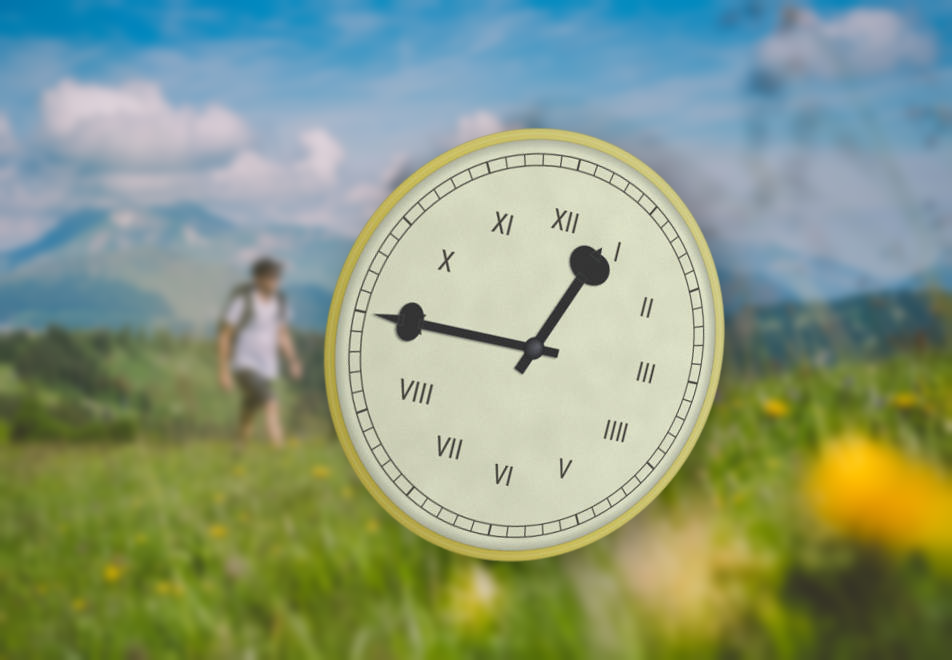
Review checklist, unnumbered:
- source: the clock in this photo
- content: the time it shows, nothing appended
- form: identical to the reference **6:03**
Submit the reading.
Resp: **12:45**
